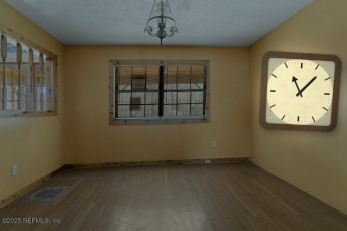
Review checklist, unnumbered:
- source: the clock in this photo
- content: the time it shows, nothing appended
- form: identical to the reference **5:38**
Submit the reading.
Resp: **11:07**
